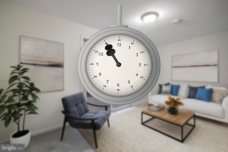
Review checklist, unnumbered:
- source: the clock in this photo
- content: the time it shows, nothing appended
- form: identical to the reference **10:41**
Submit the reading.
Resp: **10:55**
